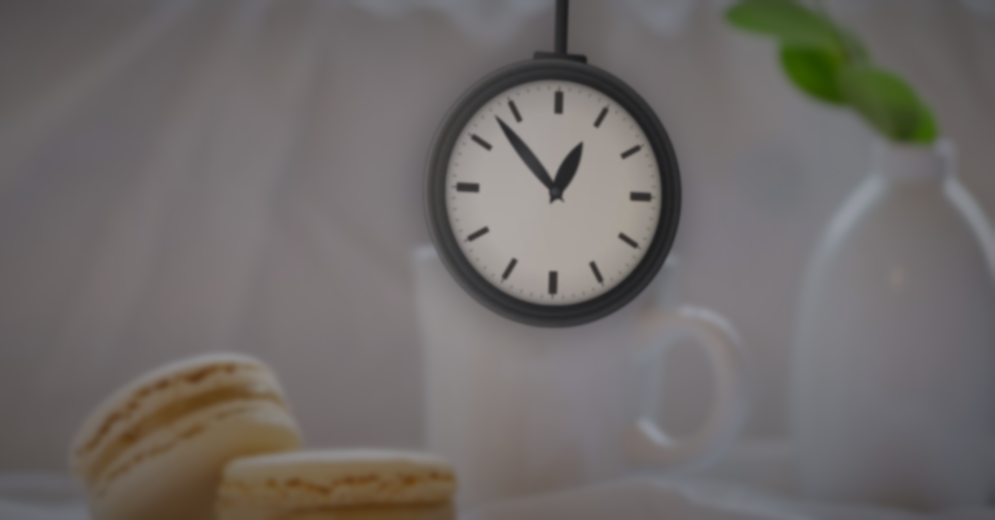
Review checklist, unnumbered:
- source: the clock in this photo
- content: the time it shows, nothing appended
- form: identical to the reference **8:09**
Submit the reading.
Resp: **12:53**
